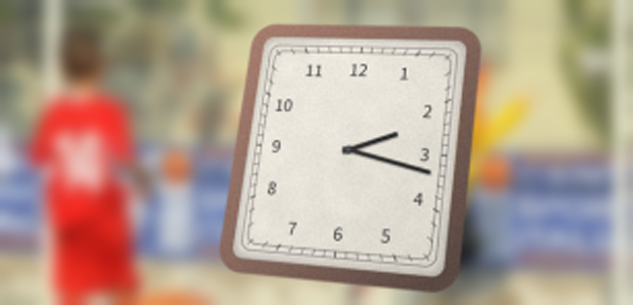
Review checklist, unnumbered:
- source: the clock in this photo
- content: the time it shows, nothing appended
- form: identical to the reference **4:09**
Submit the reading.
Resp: **2:17**
